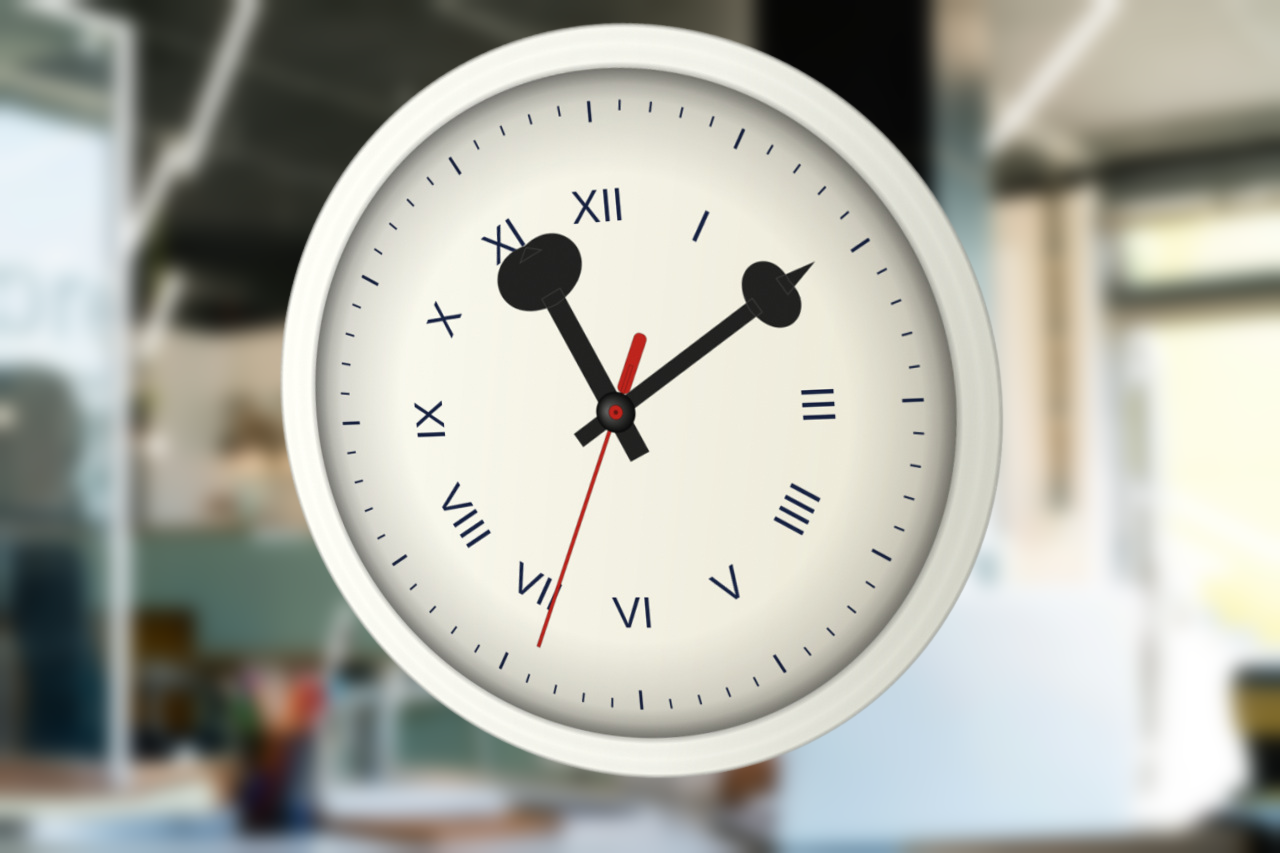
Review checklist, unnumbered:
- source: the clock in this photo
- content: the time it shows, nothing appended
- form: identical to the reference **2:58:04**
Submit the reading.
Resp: **11:09:34**
